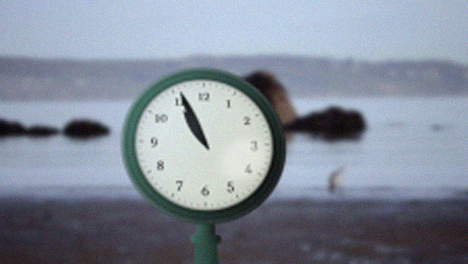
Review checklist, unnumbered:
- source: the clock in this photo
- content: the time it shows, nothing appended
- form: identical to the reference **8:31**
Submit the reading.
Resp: **10:56**
